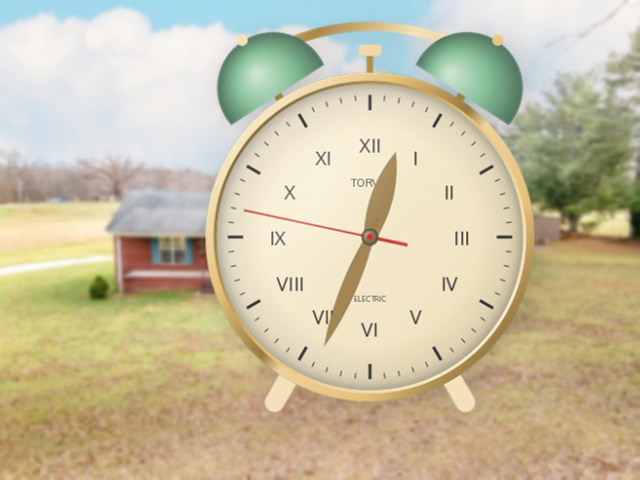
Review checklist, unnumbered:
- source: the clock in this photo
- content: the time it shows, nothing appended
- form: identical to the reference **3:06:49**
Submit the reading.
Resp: **12:33:47**
